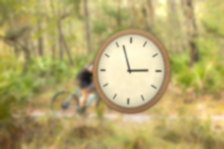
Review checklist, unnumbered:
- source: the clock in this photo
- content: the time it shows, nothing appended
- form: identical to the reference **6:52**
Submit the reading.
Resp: **2:57**
